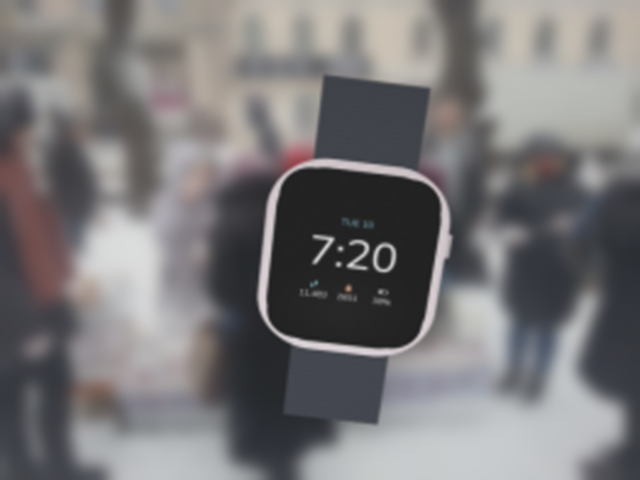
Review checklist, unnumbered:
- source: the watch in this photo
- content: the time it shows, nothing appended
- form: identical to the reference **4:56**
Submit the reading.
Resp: **7:20**
